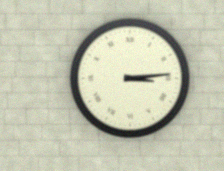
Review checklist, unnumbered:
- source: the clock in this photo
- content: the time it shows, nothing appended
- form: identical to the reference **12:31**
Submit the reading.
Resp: **3:14**
